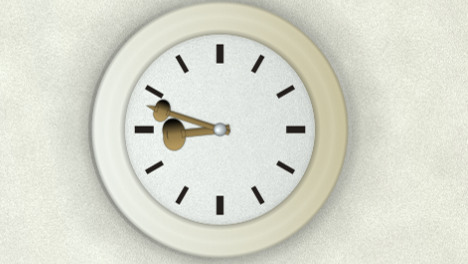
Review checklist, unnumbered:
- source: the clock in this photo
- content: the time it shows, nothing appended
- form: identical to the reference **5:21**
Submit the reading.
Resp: **8:48**
